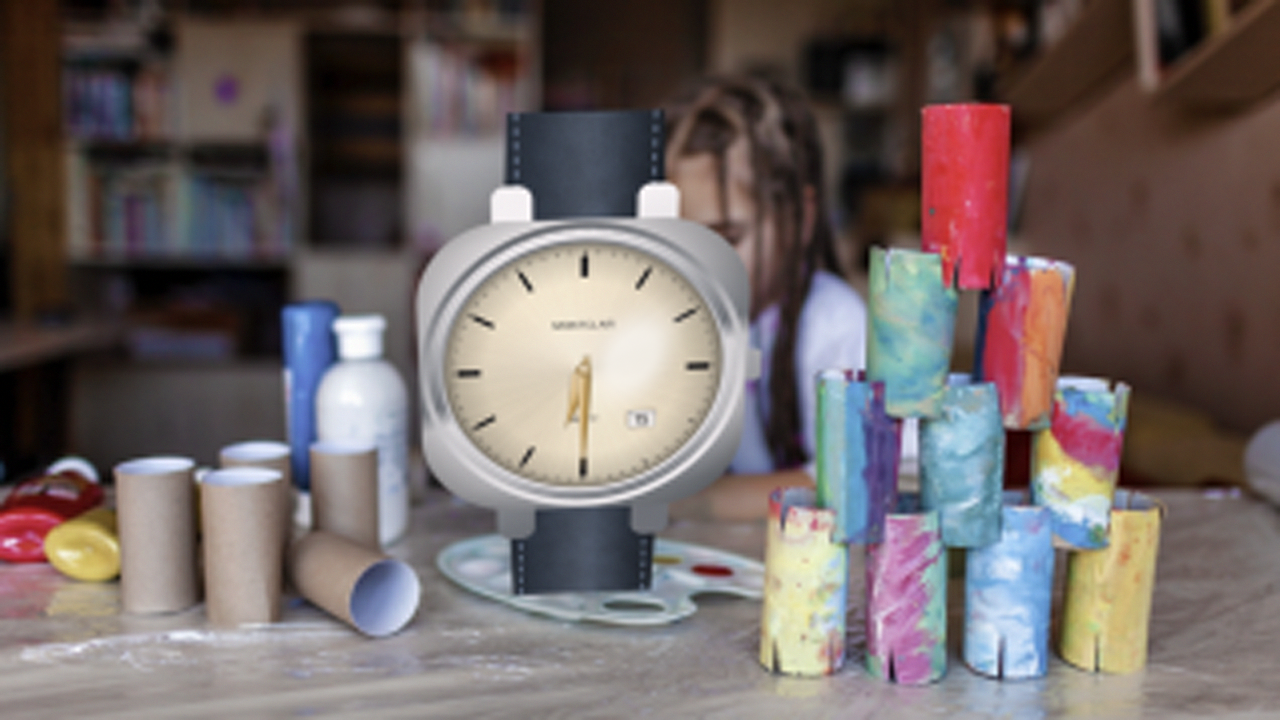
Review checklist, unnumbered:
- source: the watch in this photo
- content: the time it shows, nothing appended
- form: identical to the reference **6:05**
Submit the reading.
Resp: **6:30**
